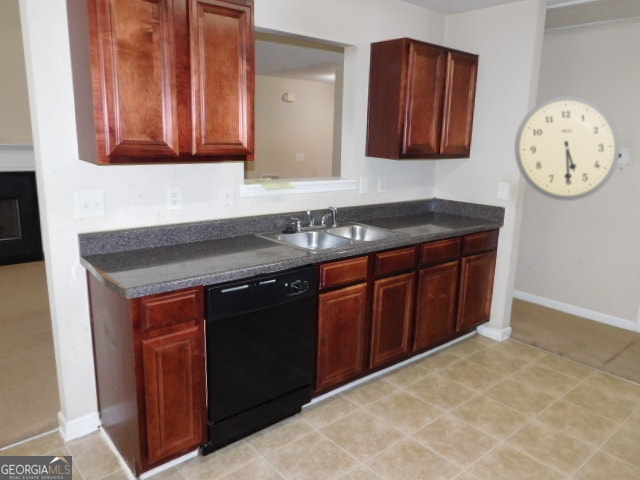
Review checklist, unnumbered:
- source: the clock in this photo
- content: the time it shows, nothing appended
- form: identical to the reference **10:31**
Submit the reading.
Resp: **5:30**
